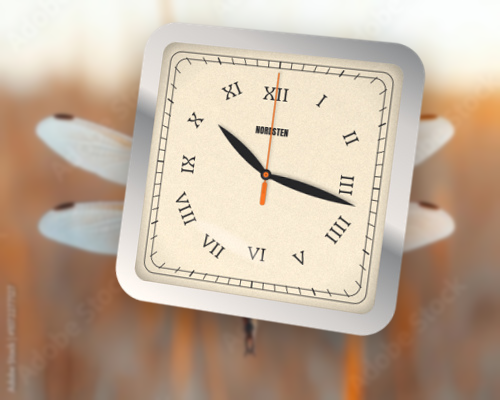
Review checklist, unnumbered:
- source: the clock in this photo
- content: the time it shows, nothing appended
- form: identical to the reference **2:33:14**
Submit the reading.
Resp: **10:17:00**
